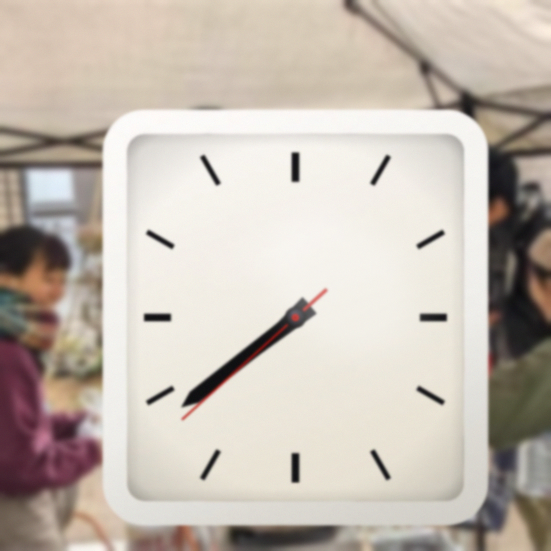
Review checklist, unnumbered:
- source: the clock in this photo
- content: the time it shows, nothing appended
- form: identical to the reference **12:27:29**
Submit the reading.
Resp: **7:38:38**
